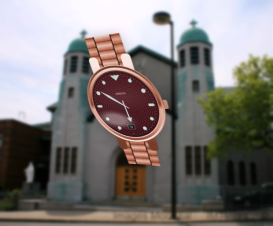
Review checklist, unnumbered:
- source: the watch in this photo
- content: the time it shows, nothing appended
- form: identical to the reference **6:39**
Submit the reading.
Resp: **5:51**
